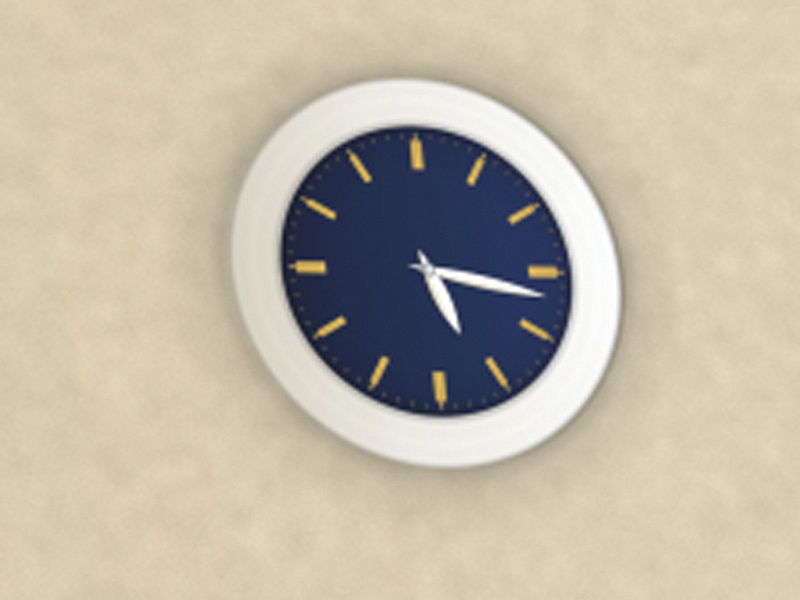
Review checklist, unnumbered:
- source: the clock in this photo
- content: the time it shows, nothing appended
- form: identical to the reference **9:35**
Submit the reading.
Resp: **5:17**
